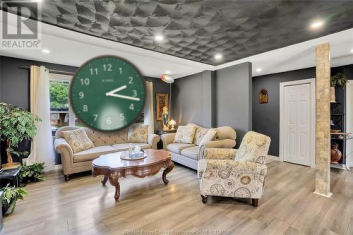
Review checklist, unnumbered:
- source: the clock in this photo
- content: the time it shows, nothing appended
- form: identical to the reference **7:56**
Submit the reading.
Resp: **2:17**
